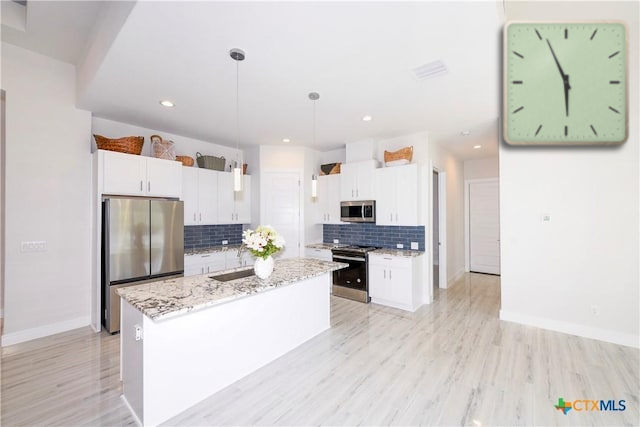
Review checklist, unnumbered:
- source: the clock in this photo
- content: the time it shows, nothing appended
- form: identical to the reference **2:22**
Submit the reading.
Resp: **5:56**
